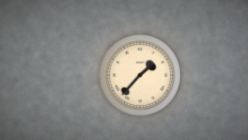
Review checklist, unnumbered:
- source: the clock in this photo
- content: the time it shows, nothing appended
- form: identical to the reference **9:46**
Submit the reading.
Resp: **1:37**
